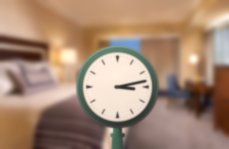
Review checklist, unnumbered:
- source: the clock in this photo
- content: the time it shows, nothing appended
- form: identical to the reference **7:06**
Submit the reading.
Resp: **3:13**
